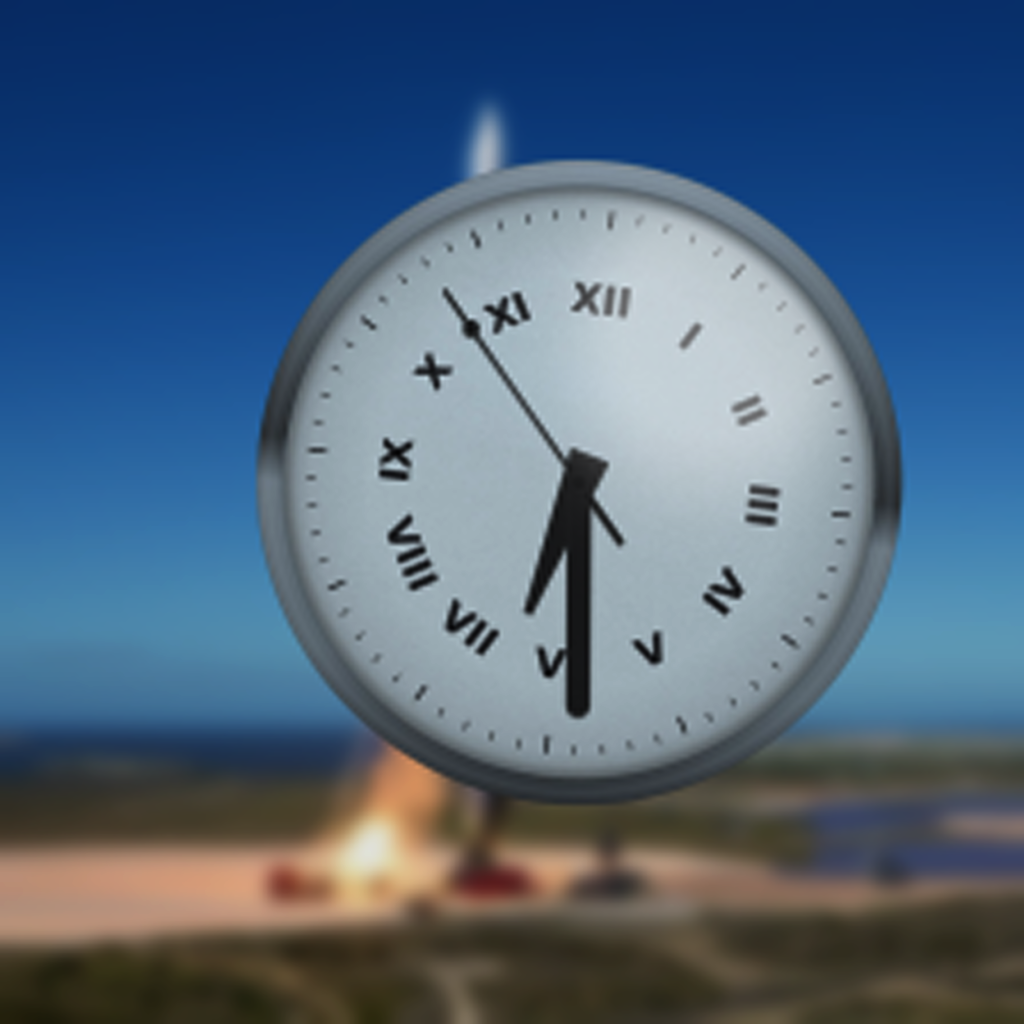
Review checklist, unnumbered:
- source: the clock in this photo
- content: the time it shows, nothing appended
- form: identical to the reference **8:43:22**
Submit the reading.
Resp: **6:28:53**
